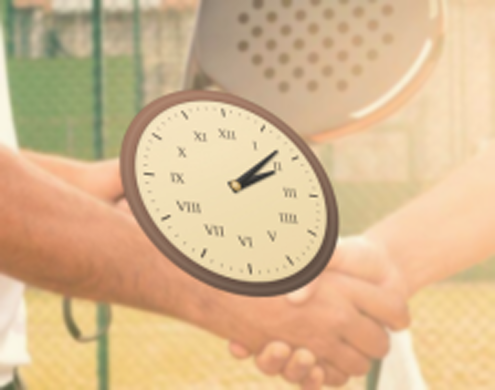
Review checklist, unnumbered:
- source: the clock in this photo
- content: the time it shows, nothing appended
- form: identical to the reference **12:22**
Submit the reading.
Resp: **2:08**
